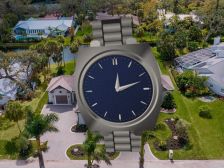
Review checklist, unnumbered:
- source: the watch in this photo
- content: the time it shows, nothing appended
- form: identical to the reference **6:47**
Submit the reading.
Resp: **12:12**
